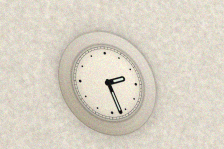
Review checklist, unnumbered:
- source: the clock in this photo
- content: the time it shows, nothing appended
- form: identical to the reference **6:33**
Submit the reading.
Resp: **2:27**
